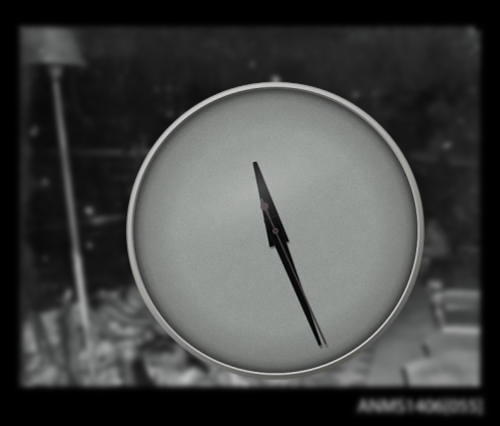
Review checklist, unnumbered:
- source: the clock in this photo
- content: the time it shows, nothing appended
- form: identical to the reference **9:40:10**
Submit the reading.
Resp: **11:26:26**
